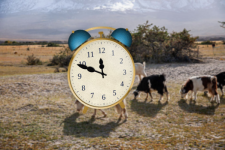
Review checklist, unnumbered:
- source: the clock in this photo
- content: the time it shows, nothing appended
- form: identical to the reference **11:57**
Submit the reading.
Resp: **11:49**
